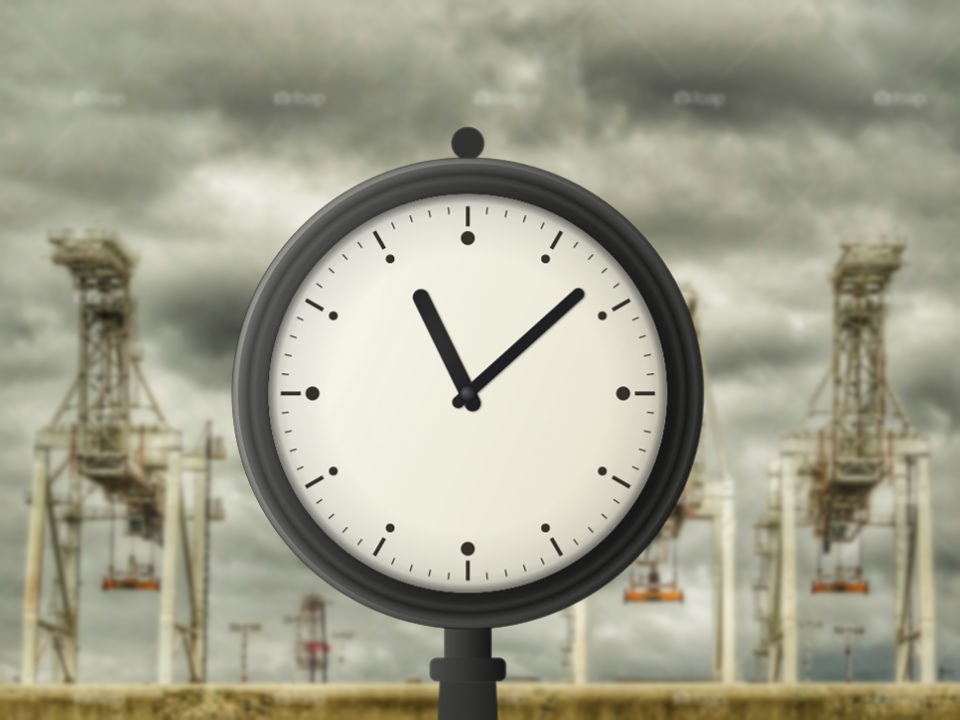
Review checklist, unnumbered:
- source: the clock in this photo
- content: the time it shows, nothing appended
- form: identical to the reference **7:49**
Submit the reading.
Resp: **11:08**
